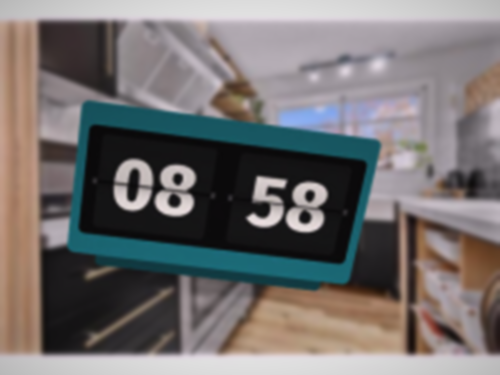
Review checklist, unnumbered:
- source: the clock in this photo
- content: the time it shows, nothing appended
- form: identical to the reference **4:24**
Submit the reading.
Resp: **8:58**
